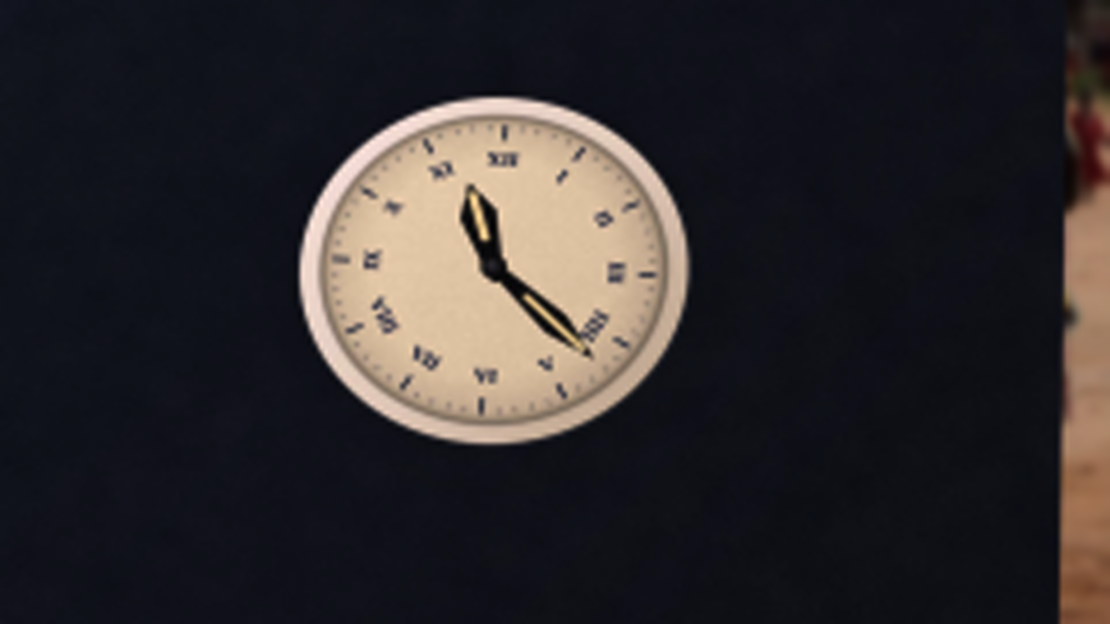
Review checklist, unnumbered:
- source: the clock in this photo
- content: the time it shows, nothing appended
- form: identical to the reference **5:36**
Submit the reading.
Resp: **11:22**
